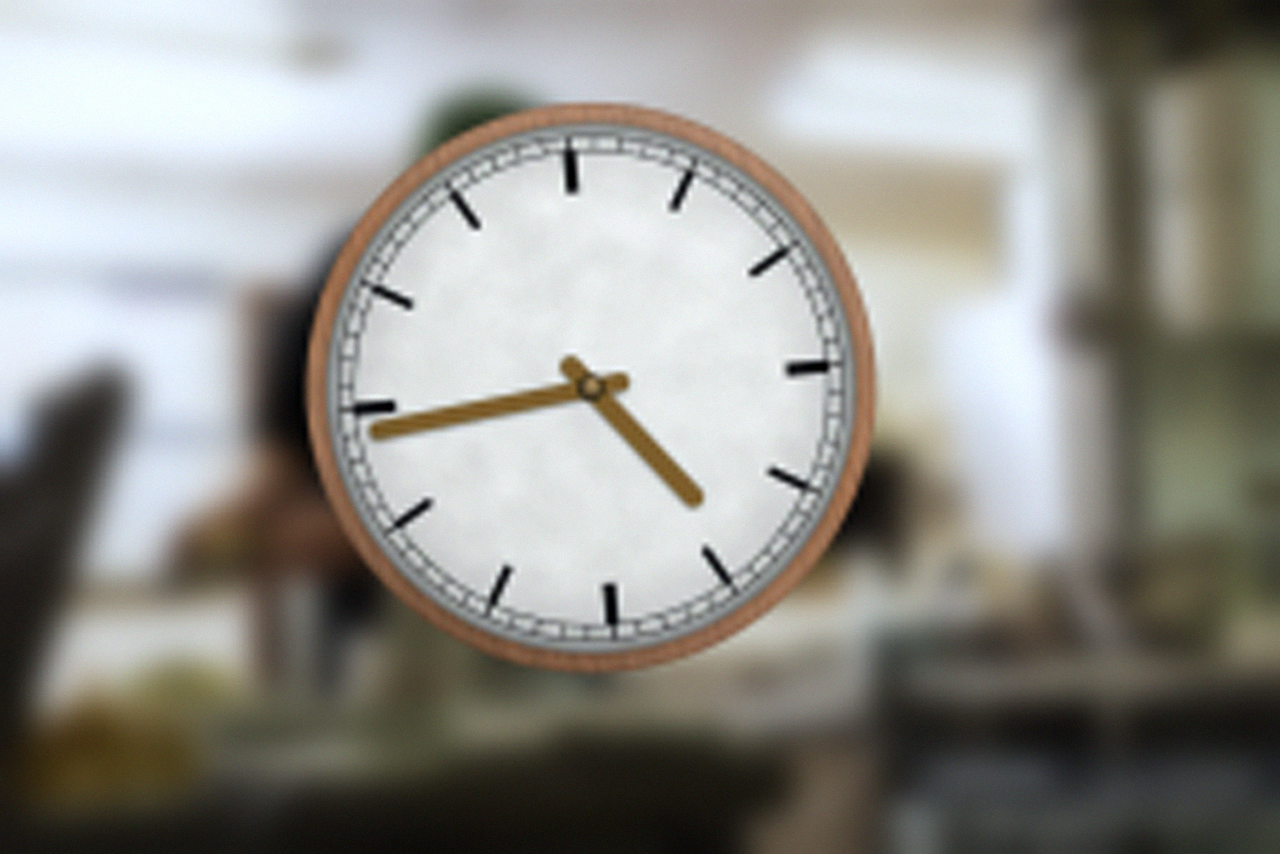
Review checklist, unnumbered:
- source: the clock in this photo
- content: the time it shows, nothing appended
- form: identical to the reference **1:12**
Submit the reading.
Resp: **4:44**
